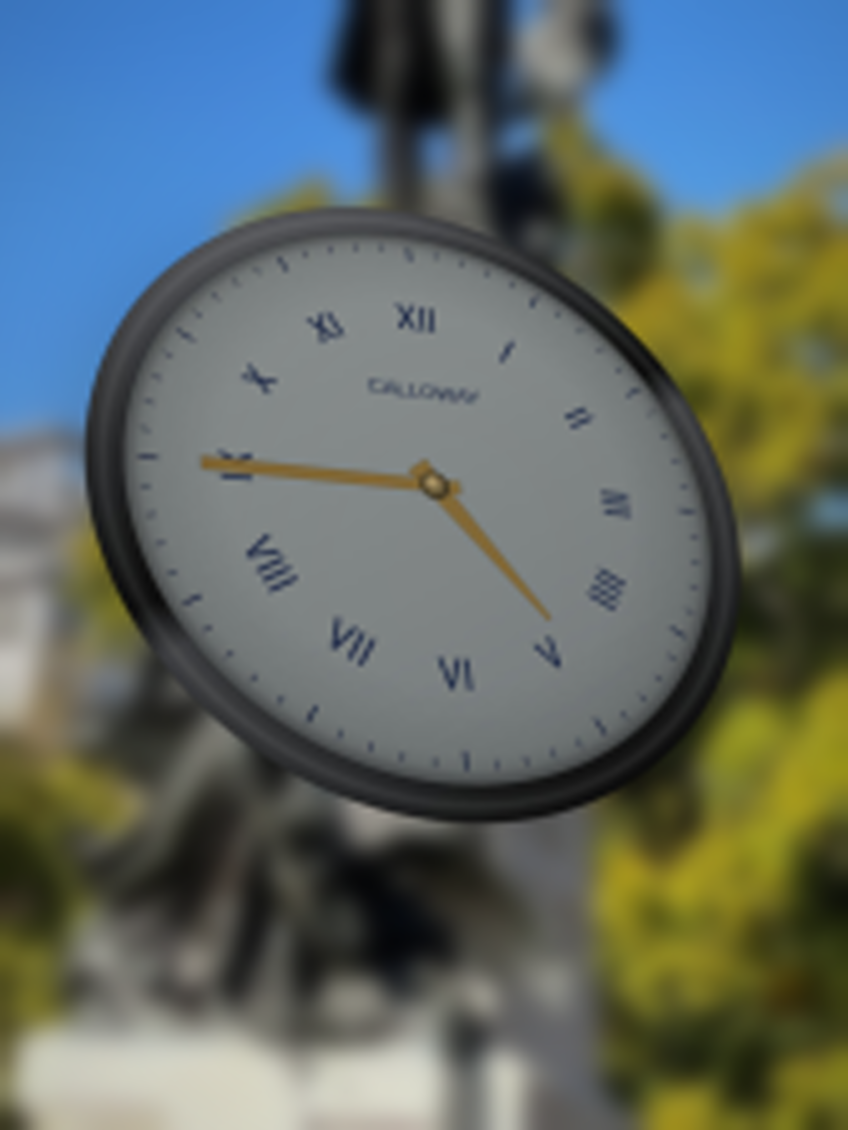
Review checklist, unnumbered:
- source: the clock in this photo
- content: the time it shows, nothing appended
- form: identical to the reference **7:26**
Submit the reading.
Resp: **4:45**
